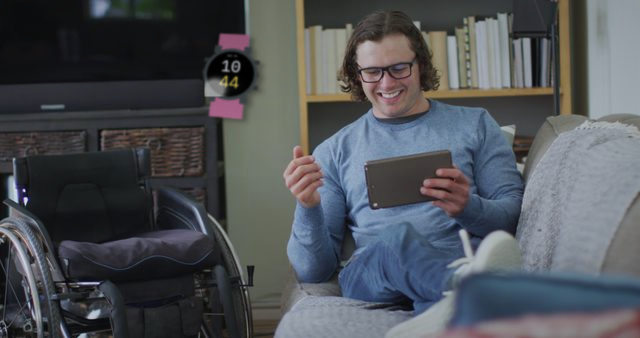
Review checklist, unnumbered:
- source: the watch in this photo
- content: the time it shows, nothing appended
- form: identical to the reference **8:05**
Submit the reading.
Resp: **10:44**
